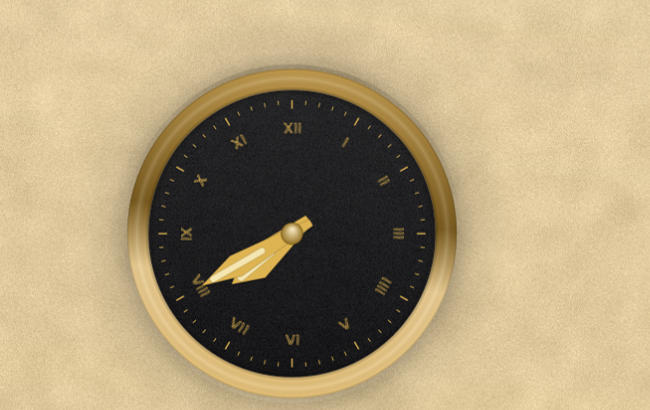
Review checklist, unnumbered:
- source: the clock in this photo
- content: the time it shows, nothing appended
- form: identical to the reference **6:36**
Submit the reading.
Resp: **7:40**
